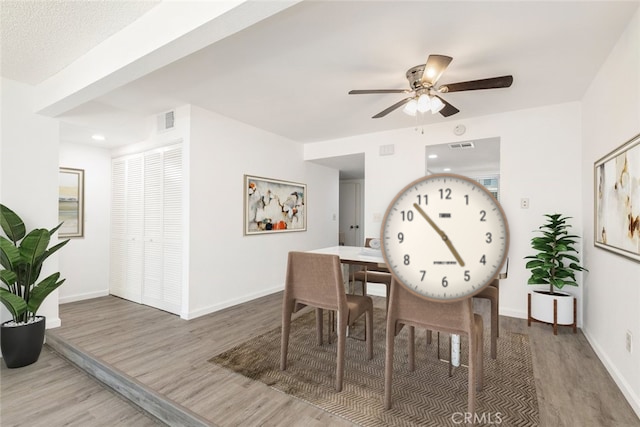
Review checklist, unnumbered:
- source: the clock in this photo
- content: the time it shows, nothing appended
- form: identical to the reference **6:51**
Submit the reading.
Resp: **4:53**
